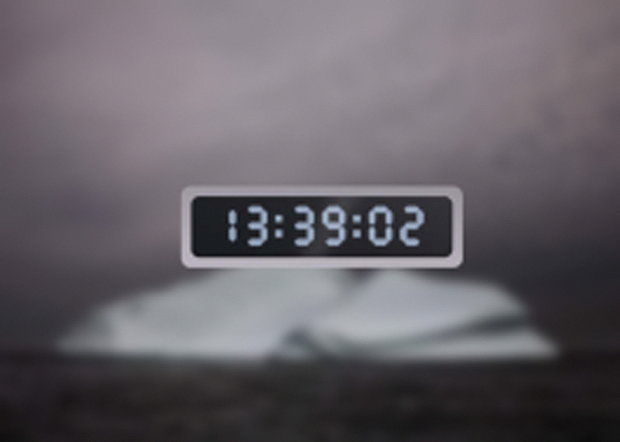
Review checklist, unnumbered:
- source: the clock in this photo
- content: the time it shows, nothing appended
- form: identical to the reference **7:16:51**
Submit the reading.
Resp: **13:39:02**
